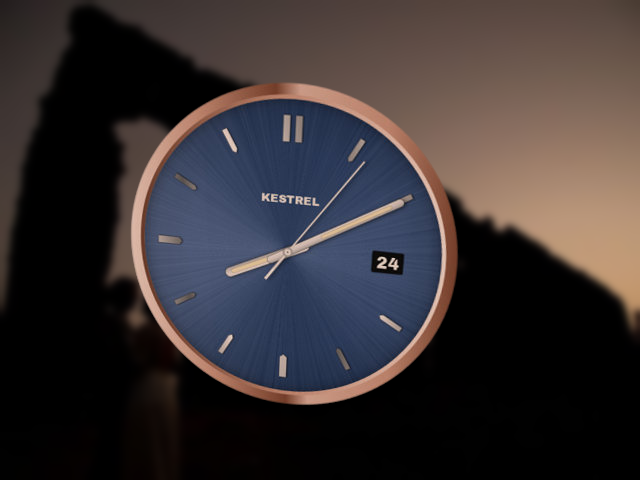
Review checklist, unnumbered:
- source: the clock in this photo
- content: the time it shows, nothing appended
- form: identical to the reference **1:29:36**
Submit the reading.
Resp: **8:10:06**
